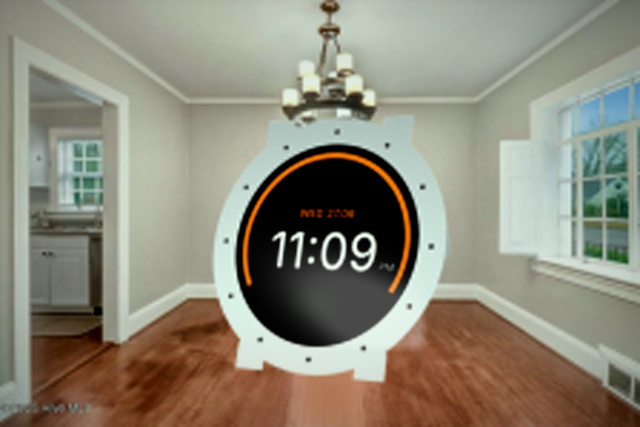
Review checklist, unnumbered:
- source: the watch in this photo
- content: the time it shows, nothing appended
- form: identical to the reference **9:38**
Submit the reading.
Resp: **11:09**
